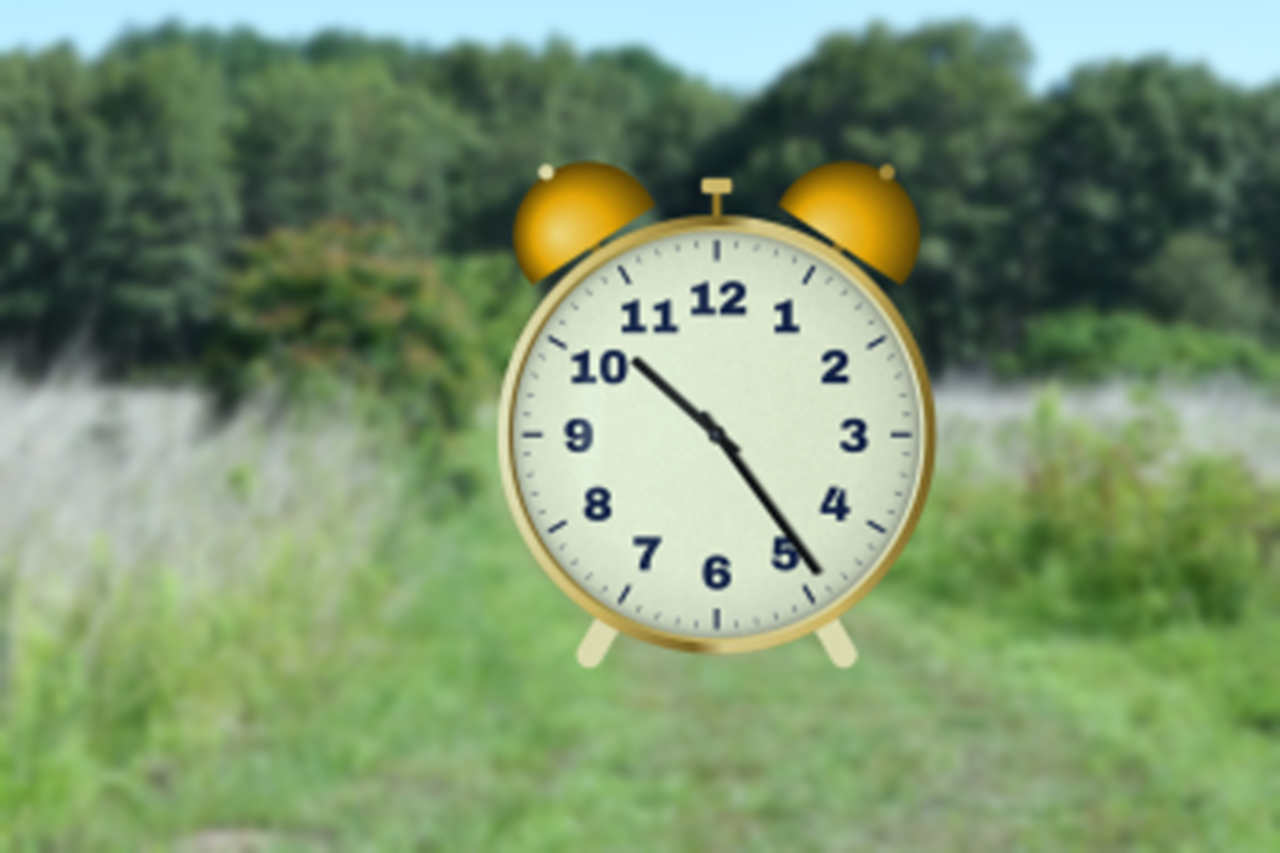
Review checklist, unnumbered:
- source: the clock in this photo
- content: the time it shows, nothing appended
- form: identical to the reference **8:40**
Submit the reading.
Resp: **10:24**
